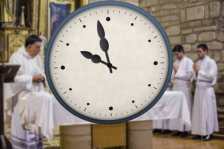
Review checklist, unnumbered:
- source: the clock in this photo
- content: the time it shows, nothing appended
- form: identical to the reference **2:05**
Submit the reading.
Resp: **9:58**
